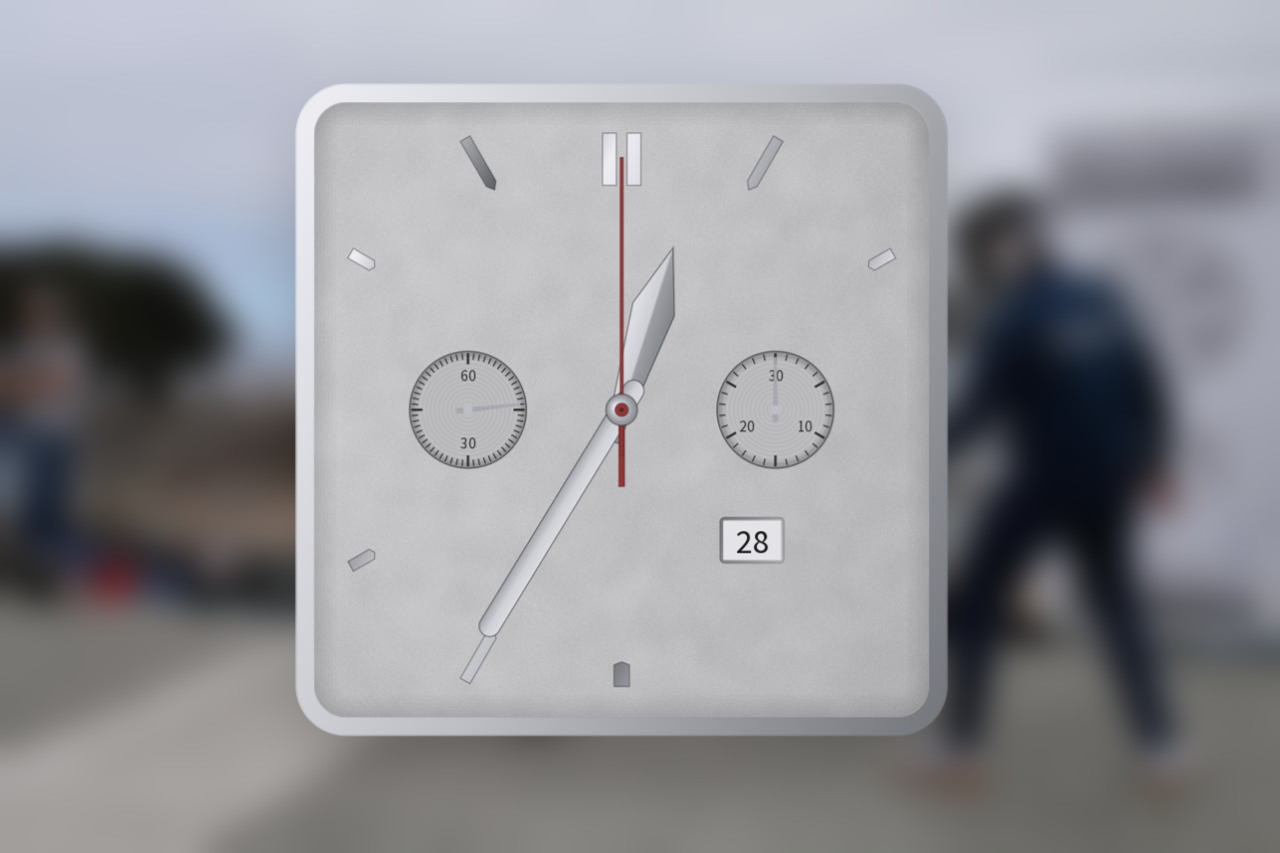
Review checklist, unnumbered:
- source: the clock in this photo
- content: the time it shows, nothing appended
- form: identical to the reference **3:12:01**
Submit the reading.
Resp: **12:35:14**
